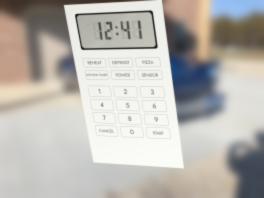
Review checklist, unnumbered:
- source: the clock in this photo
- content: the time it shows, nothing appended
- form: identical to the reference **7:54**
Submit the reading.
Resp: **12:41**
